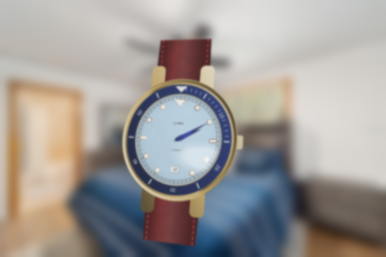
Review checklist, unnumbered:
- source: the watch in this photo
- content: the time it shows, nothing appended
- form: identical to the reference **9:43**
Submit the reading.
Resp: **2:10**
